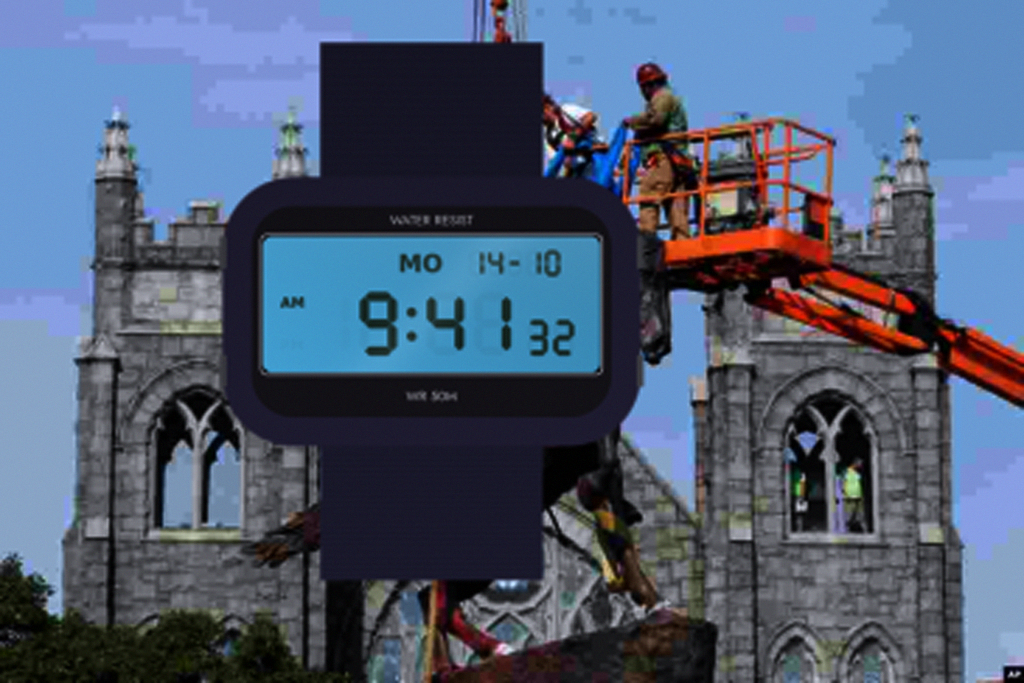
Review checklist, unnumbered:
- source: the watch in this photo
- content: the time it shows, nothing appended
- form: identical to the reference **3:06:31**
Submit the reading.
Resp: **9:41:32**
